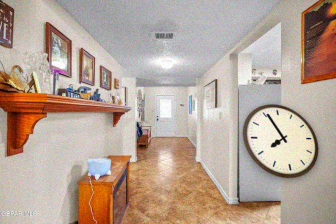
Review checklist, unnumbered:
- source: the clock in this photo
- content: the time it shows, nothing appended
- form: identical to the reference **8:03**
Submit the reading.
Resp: **7:56**
